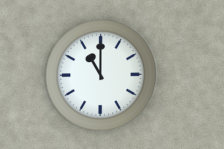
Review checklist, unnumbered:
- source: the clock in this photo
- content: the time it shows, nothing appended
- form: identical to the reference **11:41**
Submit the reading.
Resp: **11:00**
